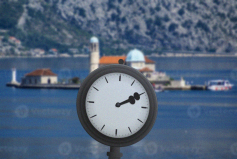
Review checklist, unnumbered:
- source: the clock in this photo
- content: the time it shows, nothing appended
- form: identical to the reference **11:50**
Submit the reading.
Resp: **2:10**
